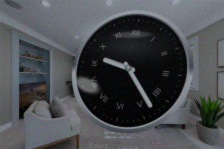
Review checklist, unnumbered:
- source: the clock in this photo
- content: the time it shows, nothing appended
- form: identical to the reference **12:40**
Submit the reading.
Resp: **9:23**
